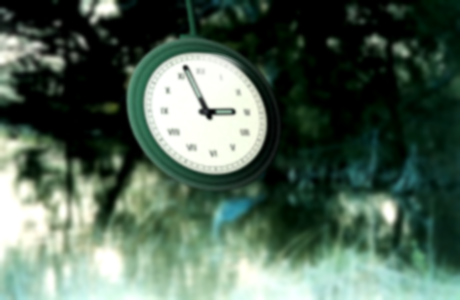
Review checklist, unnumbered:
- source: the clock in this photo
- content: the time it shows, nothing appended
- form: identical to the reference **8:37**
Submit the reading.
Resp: **2:57**
